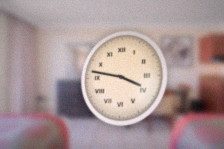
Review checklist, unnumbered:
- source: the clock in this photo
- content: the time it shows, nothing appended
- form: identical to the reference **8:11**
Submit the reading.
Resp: **3:47**
